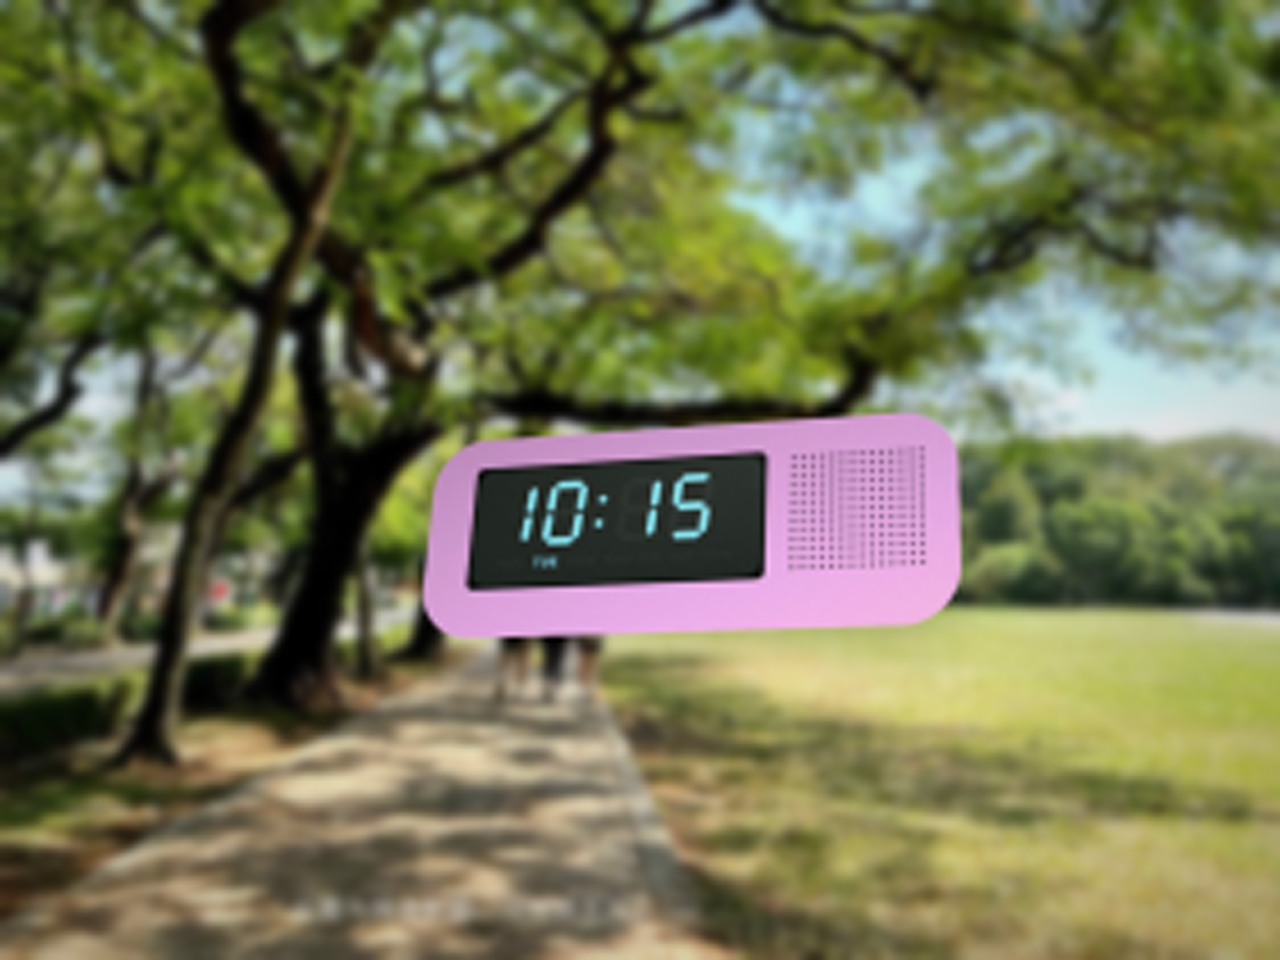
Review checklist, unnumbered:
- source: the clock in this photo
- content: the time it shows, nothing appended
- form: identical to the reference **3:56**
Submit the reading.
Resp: **10:15**
